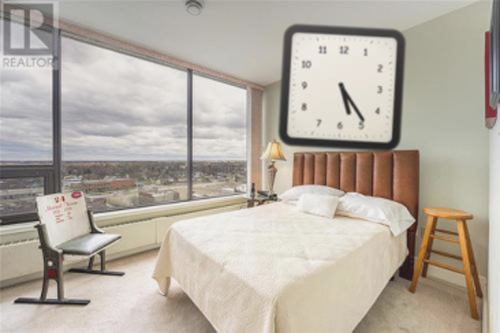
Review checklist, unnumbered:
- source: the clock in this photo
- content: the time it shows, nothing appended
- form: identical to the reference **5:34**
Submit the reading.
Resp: **5:24**
